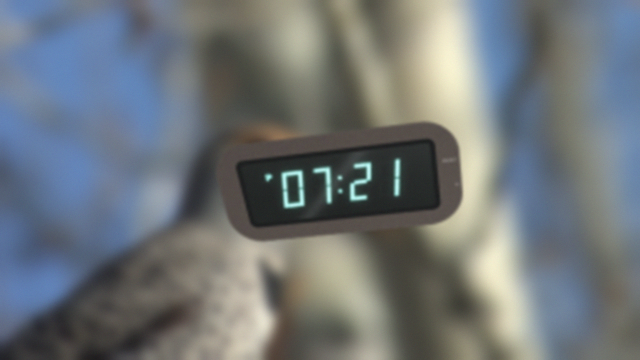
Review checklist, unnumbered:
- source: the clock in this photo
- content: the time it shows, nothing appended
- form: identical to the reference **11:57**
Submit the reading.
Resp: **7:21**
